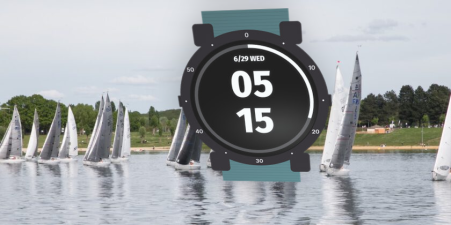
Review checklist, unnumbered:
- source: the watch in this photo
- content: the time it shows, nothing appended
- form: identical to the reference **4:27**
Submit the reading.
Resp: **5:15**
